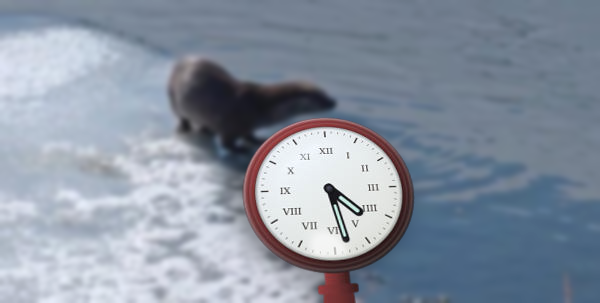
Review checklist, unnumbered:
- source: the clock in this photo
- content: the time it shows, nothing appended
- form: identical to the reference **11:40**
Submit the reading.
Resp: **4:28**
